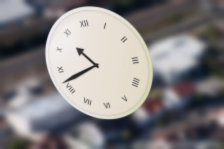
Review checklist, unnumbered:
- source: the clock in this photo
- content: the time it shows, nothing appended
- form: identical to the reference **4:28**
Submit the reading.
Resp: **10:42**
